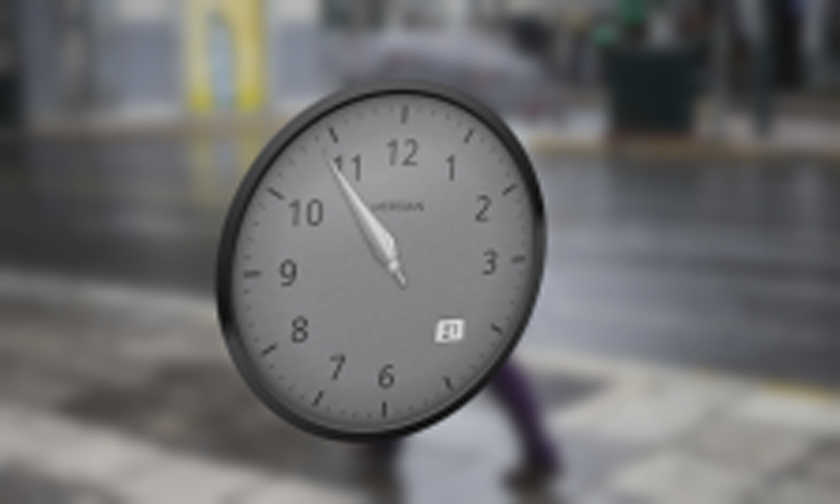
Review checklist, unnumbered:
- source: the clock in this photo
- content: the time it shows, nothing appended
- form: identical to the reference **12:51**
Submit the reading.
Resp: **10:54**
